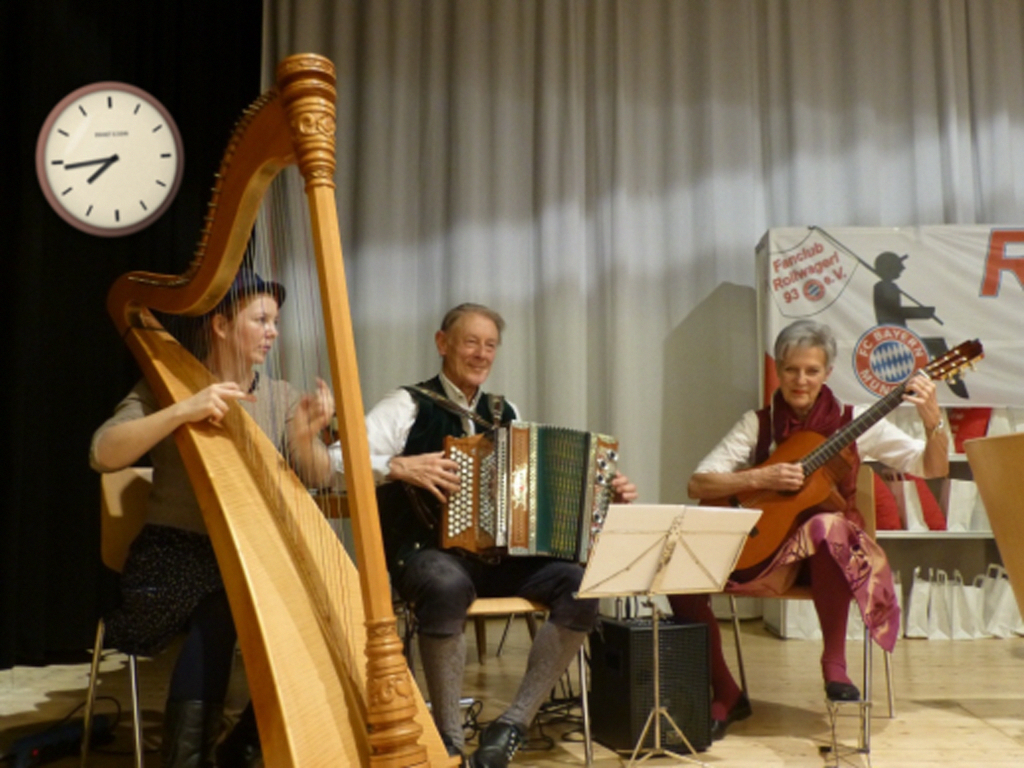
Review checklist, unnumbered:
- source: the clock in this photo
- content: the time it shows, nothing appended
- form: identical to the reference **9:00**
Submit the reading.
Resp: **7:44**
